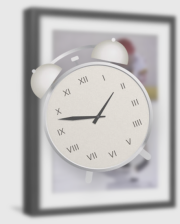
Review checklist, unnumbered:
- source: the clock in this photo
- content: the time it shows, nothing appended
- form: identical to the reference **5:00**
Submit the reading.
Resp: **1:48**
